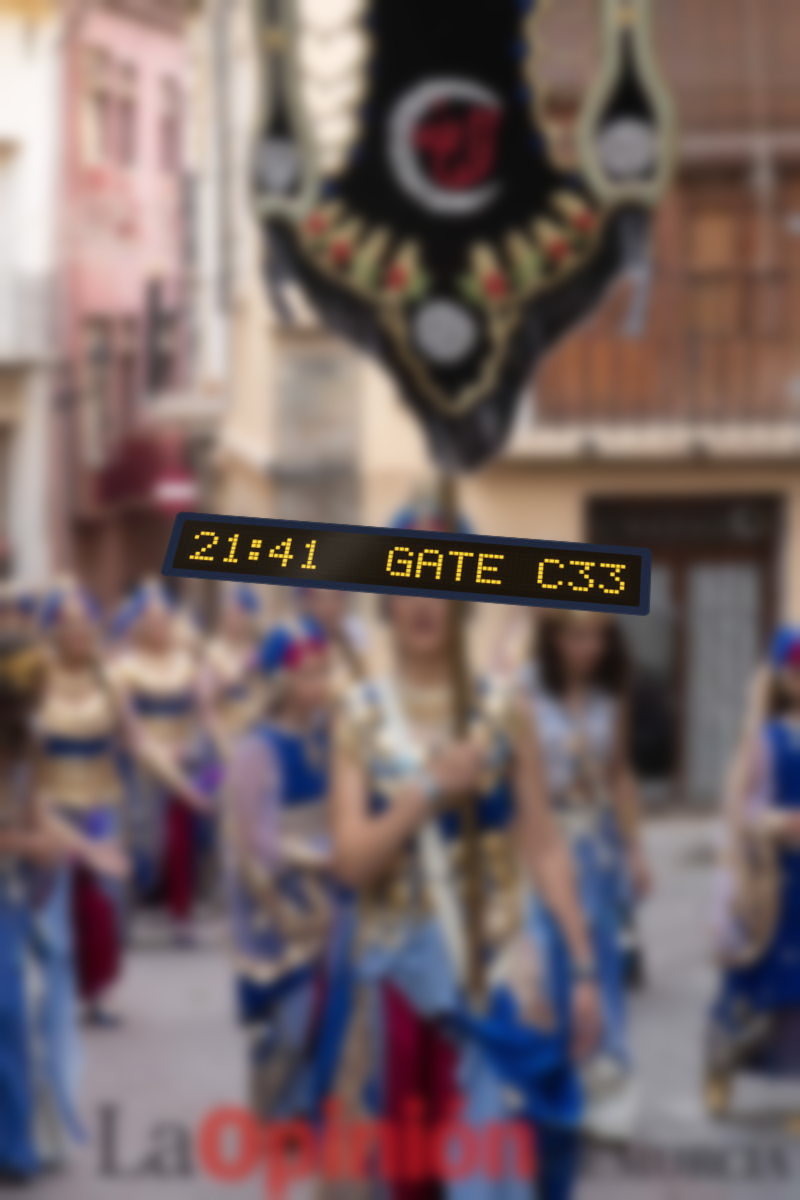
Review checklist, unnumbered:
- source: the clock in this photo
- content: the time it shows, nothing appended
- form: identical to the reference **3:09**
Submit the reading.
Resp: **21:41**
